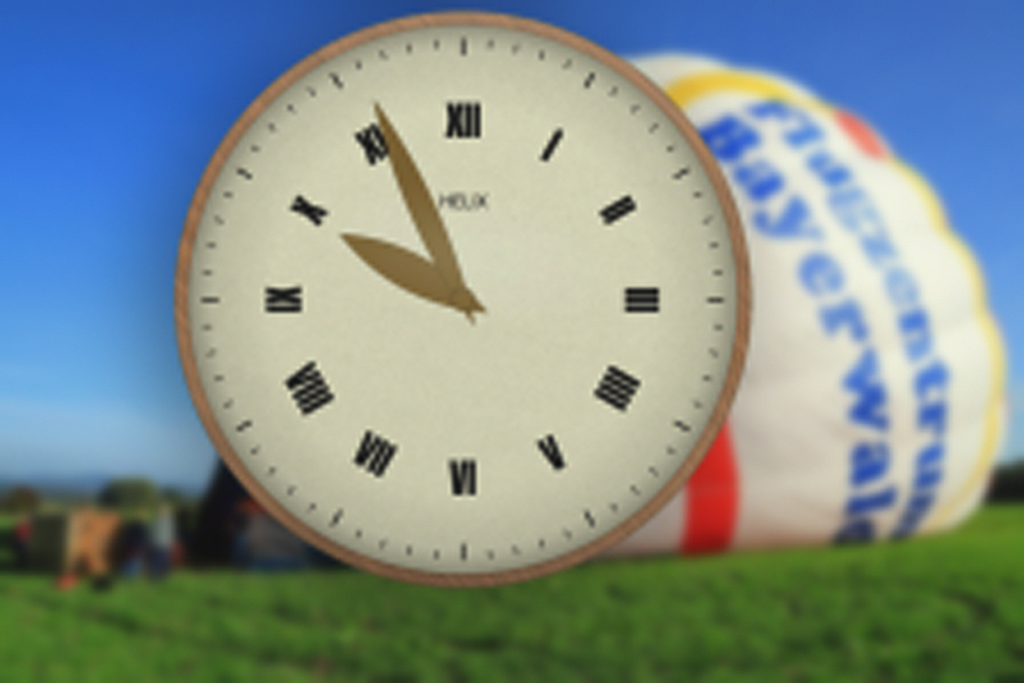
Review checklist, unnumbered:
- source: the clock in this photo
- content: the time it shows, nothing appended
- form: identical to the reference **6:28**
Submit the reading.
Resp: **9:56**
